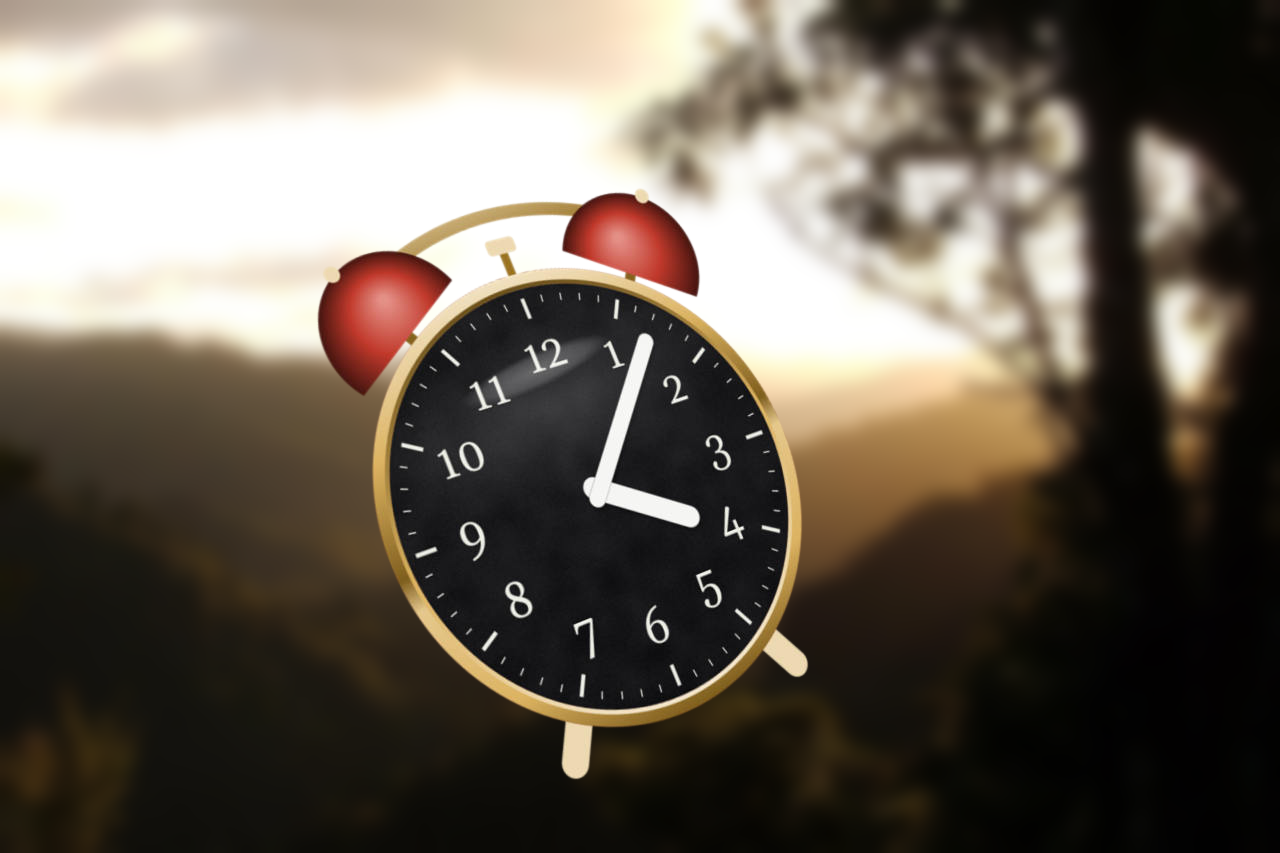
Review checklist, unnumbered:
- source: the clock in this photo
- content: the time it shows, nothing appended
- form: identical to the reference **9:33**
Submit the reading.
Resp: **4:07**
